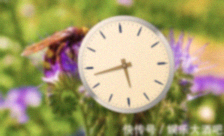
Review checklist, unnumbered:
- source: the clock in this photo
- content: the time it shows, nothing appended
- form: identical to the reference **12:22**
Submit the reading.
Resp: **5:43**
